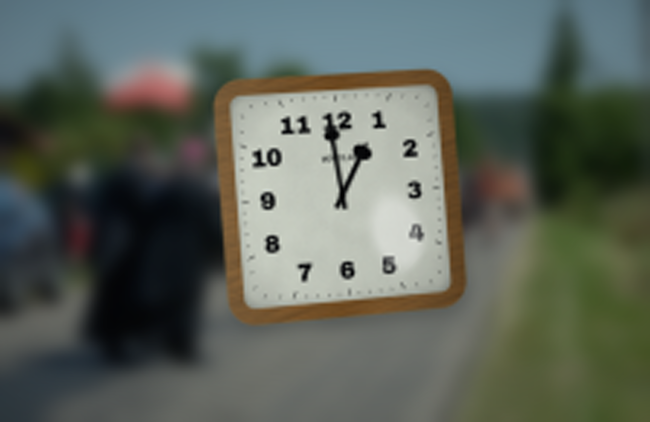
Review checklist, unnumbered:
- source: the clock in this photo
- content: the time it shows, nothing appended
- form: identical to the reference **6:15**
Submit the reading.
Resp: **12:59**
